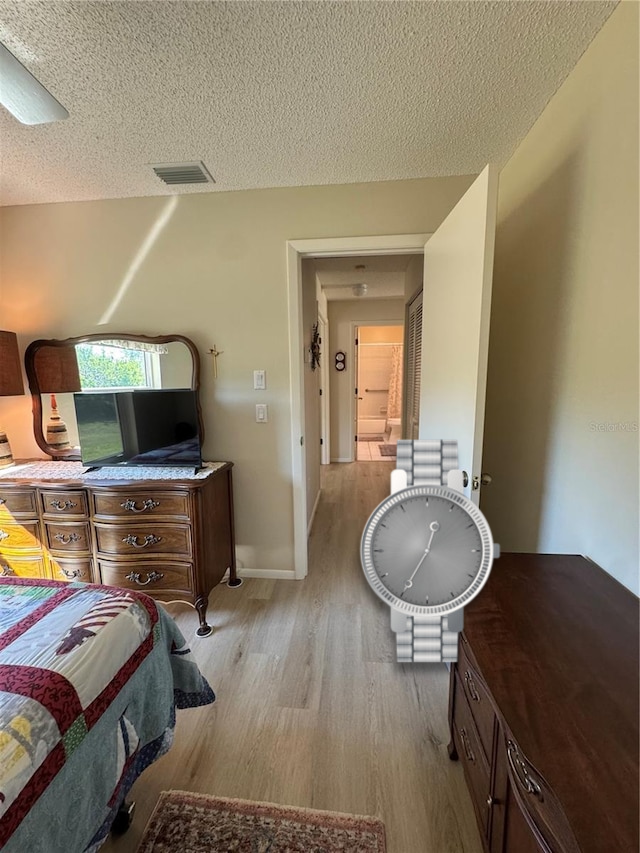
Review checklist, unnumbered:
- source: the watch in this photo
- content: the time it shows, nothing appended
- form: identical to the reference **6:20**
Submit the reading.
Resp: **12:35**
